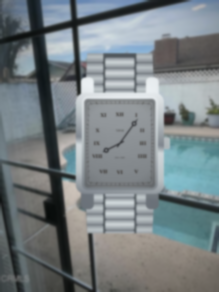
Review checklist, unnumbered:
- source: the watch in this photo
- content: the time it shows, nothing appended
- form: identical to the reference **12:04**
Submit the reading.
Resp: **8:06**
